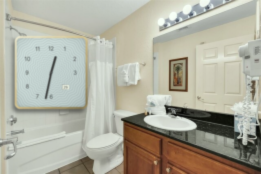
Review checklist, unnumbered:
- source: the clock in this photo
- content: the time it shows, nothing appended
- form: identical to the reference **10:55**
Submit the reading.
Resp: **12:32**
